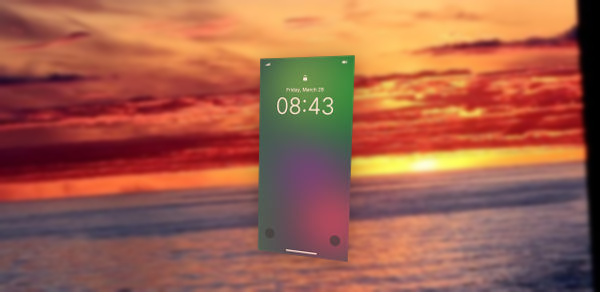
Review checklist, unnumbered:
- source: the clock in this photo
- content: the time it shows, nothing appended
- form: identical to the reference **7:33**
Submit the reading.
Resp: **8:43**
